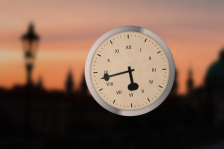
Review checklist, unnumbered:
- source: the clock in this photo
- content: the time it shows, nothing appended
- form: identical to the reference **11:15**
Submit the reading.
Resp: **5:43**
